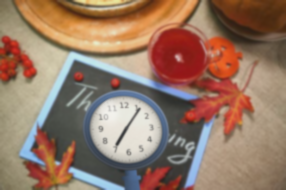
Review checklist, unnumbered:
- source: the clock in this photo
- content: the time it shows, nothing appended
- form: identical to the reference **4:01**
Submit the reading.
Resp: **7:06**
